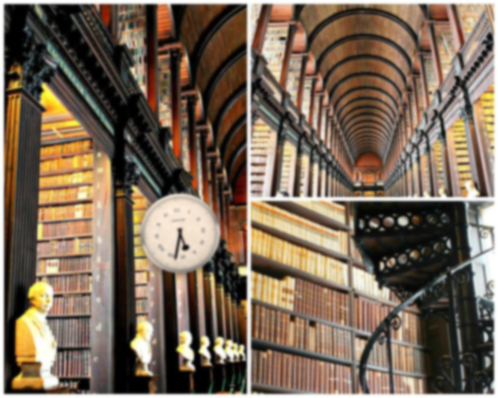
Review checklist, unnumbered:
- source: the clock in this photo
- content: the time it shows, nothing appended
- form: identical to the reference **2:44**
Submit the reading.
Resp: **5:33**
